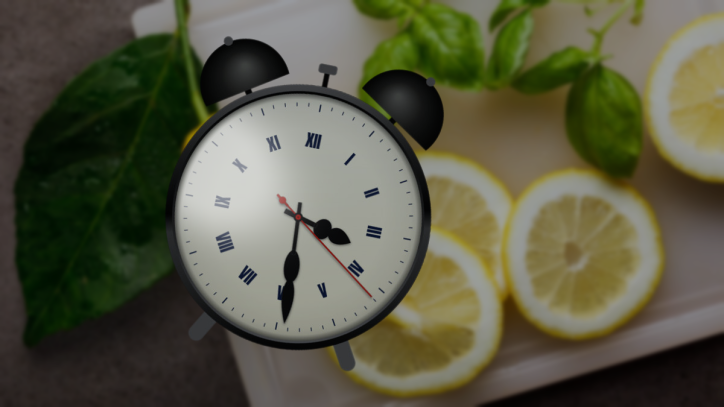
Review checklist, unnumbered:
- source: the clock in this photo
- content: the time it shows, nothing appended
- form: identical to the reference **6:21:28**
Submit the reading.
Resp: **3:29:21**
